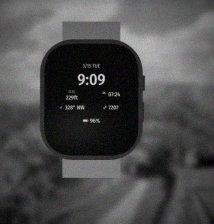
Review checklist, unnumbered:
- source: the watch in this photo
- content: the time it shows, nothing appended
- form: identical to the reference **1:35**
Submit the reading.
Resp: **9:09**
